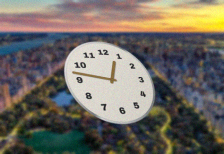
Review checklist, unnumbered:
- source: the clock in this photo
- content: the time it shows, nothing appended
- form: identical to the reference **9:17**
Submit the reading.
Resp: **12:47**
